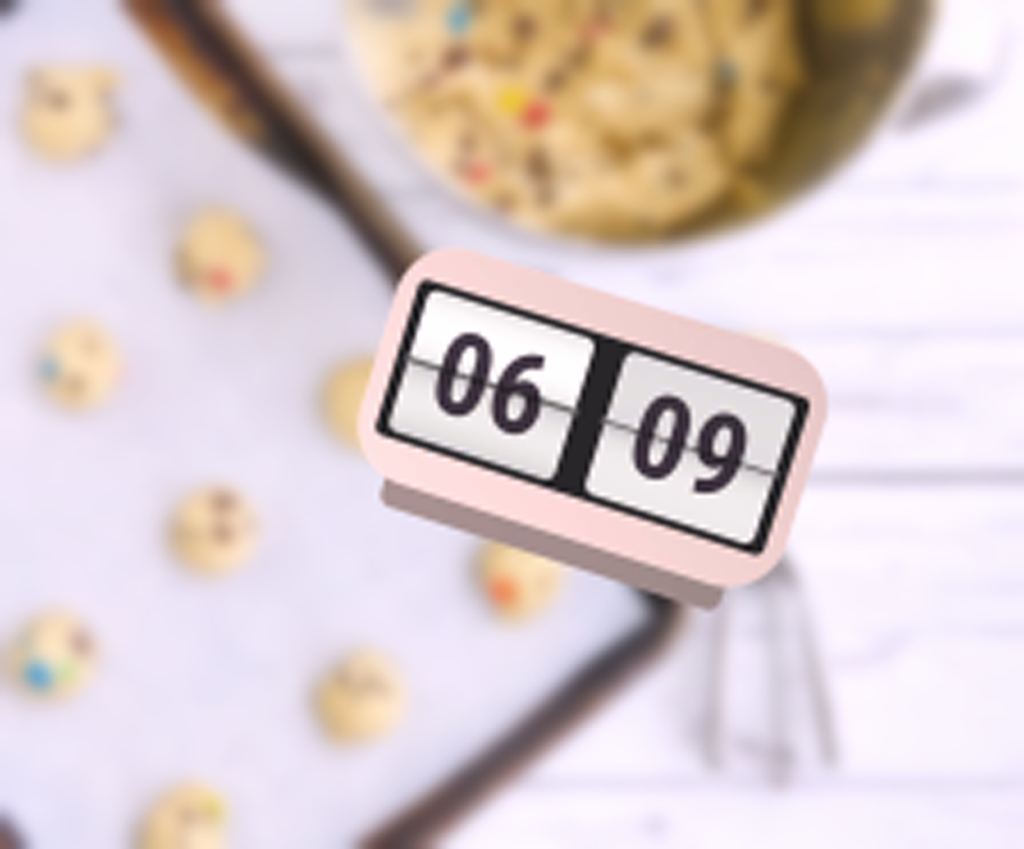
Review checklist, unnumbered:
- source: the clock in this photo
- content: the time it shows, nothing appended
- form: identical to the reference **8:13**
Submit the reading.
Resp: **6:09**
